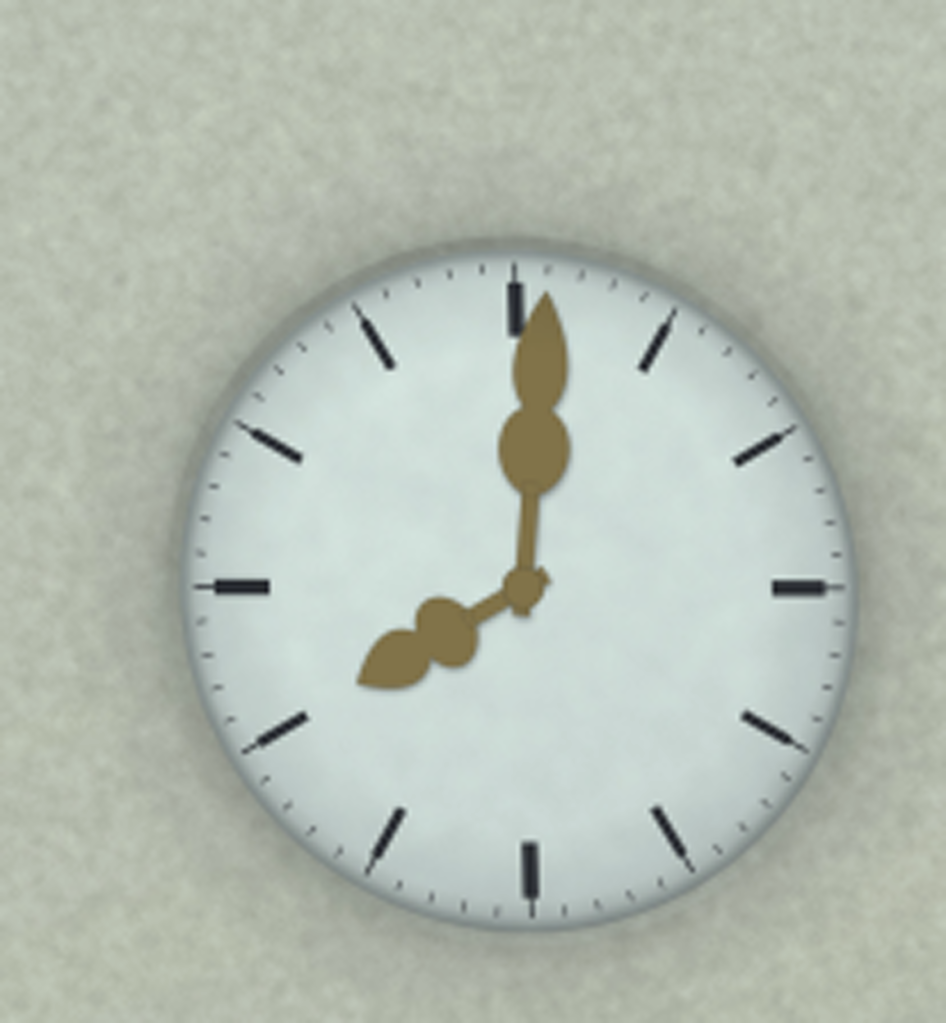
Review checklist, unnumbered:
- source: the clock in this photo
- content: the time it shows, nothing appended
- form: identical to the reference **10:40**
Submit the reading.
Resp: **8:01**
